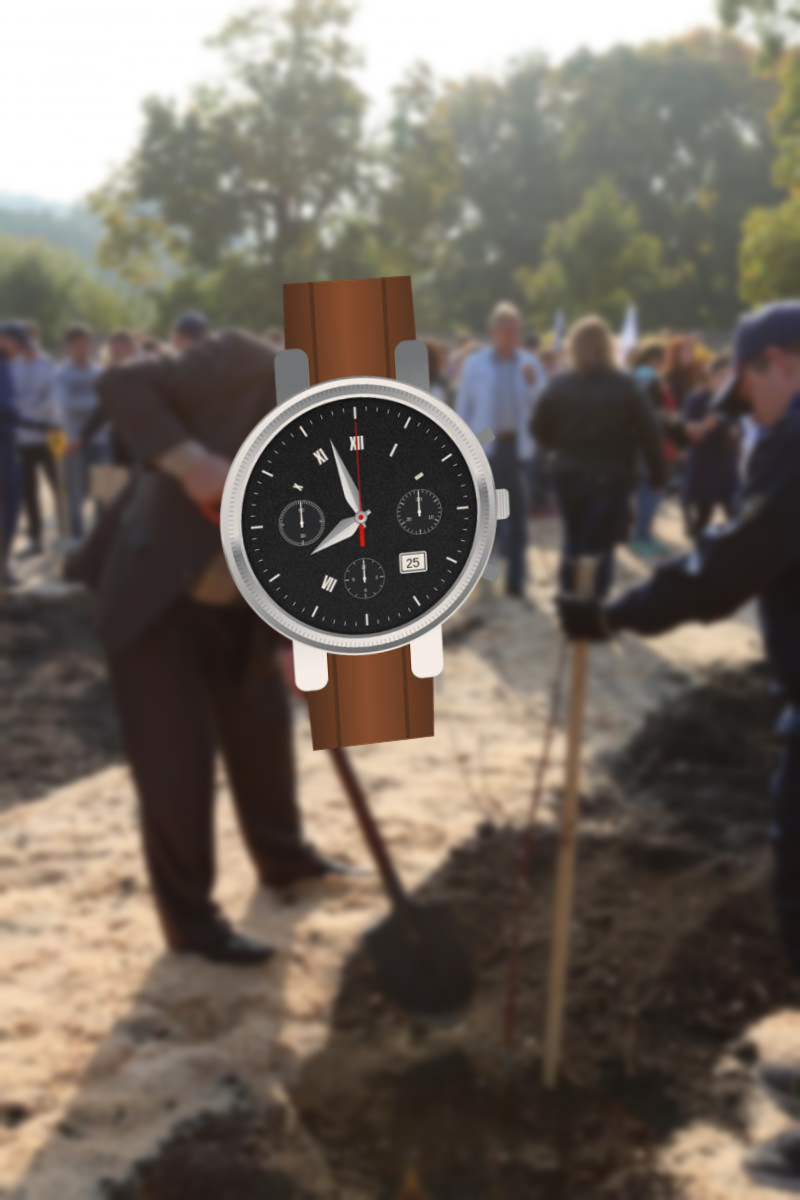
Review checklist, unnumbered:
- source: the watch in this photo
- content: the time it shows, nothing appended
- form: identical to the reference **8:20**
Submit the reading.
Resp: **7:57**
